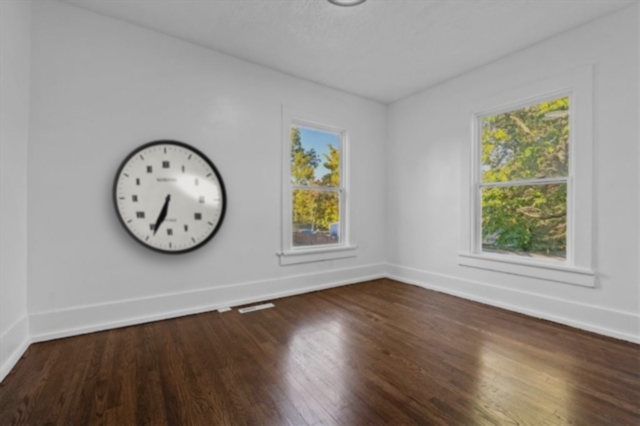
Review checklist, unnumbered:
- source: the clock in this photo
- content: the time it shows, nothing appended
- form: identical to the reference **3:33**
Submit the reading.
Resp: **6:34**
